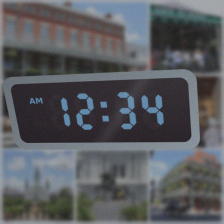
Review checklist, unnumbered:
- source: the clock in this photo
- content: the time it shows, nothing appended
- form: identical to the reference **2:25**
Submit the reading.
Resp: **12:34**
